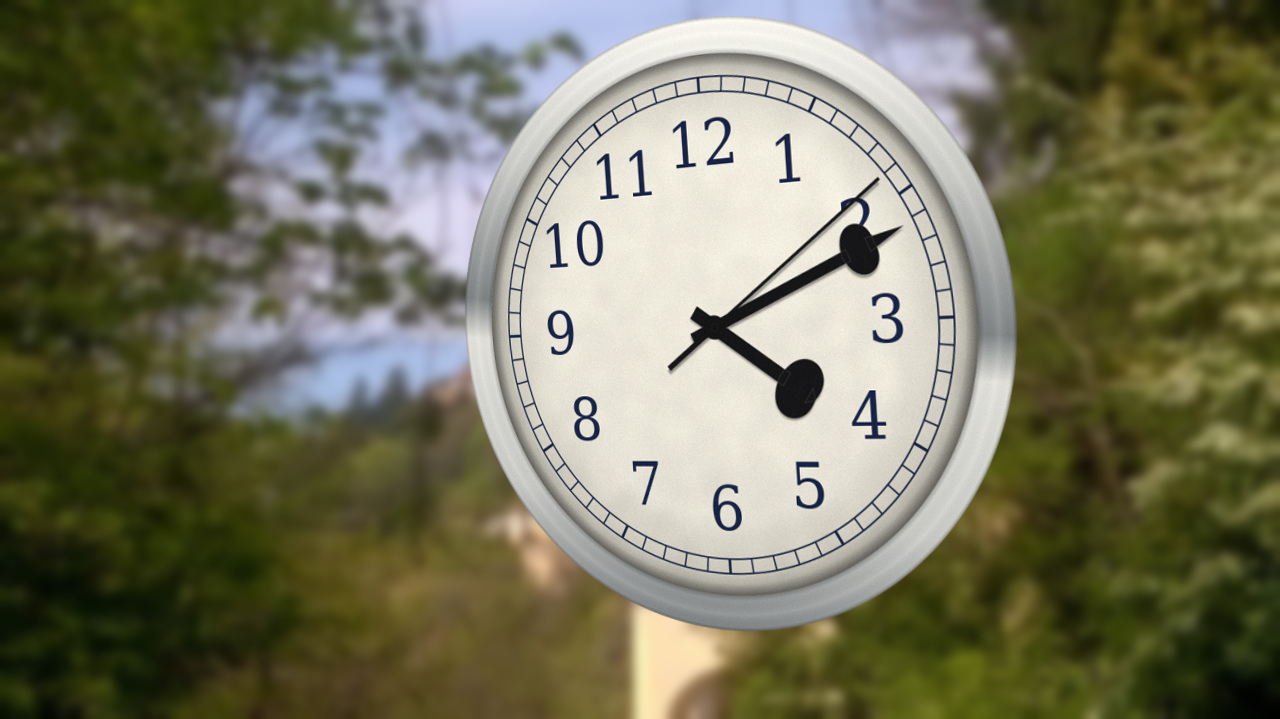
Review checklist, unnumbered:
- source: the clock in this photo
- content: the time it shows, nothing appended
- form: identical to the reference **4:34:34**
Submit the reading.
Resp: **4:11:09**
